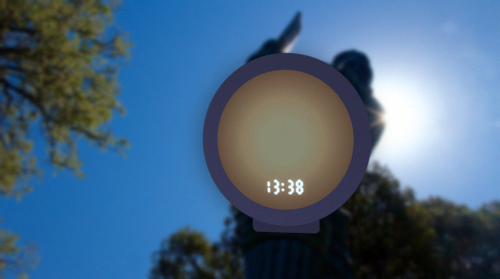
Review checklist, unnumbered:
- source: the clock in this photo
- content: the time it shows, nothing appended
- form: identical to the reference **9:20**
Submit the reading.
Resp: **13:38**
